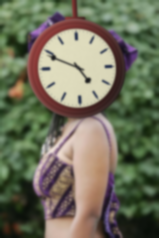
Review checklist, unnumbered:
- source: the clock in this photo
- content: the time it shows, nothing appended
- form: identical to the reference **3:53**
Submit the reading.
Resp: **4:49**
